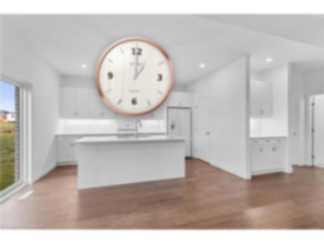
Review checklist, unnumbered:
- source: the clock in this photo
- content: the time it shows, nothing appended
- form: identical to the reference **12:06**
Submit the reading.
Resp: **1:00**
